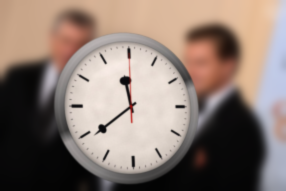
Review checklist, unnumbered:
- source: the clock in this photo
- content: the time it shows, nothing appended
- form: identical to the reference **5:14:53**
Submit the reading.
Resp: **11:39:00**
